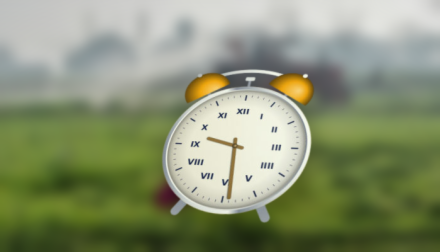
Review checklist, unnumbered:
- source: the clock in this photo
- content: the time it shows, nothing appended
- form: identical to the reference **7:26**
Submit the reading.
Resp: **9:29**
